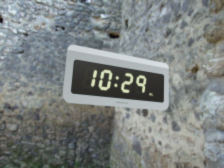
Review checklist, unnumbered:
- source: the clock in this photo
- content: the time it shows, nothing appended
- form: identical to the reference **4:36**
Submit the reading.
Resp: **10:29**
